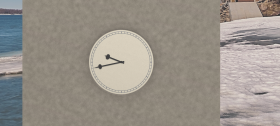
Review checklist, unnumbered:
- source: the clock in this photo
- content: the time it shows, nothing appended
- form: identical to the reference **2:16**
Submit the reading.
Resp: **9:43**
